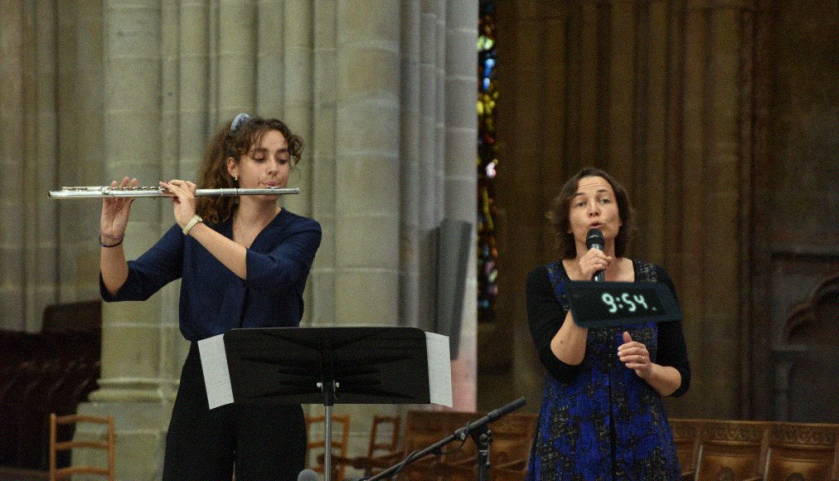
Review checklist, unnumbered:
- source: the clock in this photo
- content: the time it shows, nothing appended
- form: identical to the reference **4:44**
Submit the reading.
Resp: **9:54**
